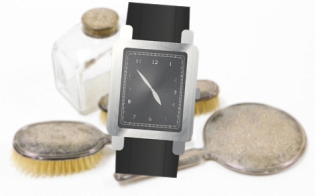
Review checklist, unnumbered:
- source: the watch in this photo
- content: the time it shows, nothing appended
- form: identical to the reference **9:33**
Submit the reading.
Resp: **4:53**
